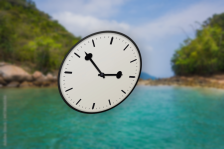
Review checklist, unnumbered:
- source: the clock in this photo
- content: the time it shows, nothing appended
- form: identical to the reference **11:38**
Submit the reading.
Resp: **2:52**
